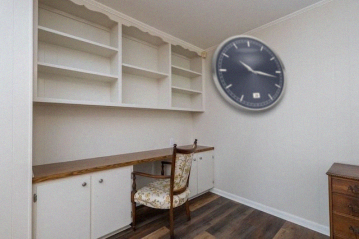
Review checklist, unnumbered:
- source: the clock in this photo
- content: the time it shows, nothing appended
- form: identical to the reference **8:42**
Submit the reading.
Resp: **10:17**
